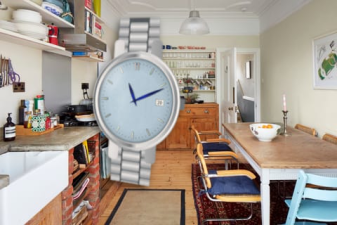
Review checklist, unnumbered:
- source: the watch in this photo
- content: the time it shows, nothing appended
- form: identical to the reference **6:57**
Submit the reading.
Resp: **11:11**
